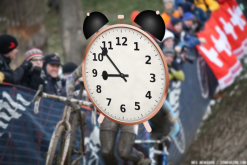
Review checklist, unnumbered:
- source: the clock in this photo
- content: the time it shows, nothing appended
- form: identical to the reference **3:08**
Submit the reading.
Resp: **8:53**
